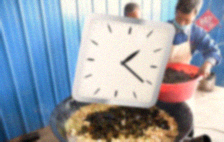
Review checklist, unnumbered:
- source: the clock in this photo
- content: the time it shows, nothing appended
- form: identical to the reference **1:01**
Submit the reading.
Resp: **1:21**
